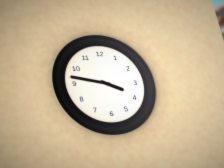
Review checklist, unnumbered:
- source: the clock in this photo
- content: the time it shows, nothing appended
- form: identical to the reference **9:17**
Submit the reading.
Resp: **3:47**
